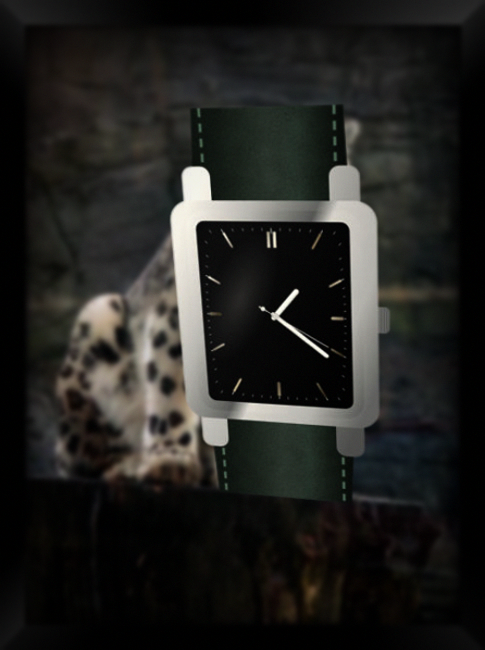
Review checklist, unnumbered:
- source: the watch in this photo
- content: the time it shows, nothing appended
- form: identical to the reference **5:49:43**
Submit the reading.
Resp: **1:21:20**
